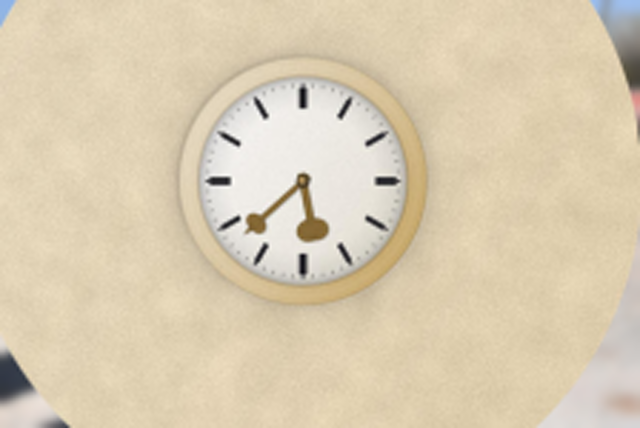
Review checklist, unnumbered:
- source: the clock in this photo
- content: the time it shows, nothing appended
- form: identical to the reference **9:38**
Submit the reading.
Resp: **5:38**
